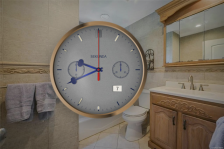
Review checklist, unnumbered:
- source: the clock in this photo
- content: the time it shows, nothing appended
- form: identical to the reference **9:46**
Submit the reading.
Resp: **9:41**
